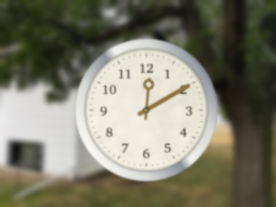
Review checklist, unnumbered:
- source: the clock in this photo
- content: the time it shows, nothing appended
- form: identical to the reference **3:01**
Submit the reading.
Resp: **12:10**
